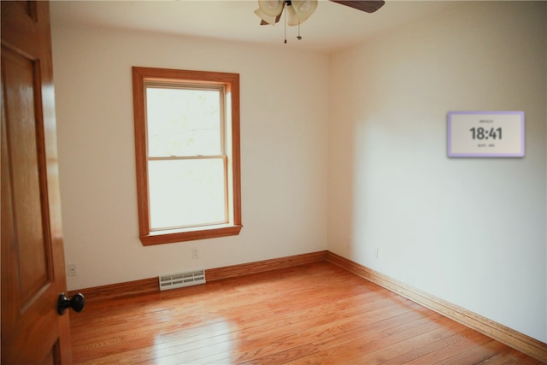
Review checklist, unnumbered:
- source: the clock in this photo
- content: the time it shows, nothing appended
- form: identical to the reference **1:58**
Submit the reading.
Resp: **18:41**
